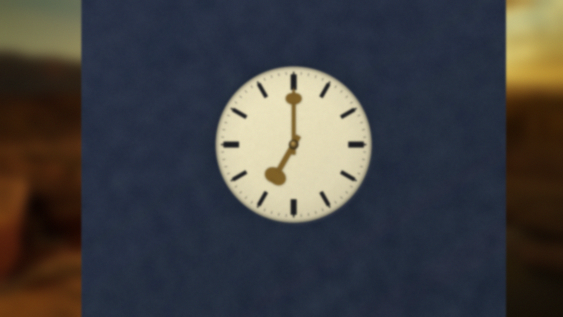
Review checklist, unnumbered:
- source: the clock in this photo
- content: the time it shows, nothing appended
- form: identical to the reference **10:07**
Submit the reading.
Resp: **7:00**
